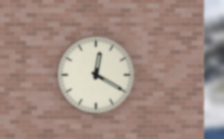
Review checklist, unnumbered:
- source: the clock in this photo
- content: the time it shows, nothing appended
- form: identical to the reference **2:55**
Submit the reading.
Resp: **12:20**
